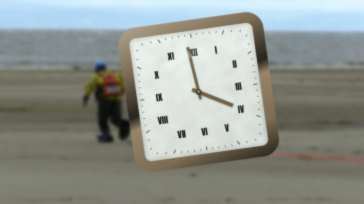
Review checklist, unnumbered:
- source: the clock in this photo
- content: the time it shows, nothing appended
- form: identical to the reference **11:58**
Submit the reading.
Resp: **3:59**
